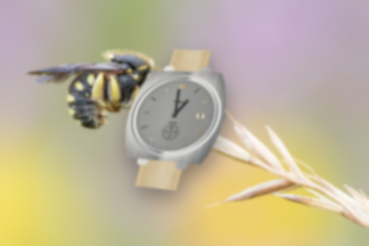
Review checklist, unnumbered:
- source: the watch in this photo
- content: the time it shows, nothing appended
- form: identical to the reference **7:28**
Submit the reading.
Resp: **12:59**
